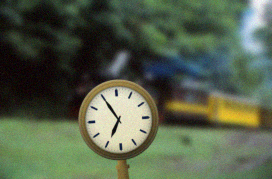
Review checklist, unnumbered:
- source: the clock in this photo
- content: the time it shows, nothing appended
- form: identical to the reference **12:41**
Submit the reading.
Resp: **6:55**
